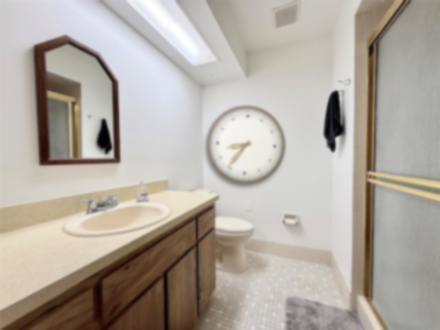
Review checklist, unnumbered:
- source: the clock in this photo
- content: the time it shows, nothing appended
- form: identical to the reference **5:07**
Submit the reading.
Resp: **8:36**
